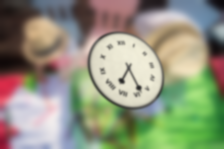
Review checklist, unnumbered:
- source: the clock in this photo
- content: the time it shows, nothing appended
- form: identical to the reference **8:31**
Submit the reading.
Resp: **7:28**
